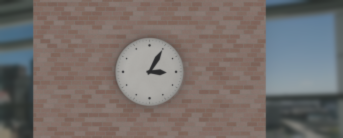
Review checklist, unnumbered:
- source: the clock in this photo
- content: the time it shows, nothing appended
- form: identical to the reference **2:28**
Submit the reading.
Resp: **3:05**
